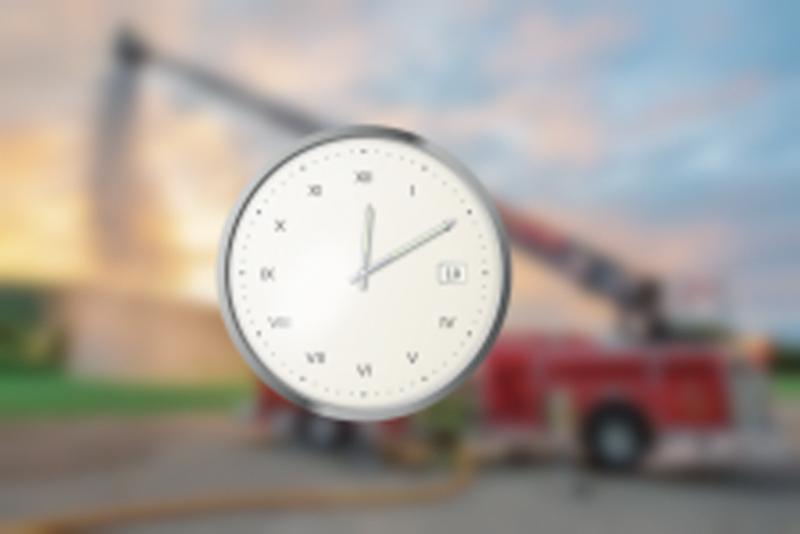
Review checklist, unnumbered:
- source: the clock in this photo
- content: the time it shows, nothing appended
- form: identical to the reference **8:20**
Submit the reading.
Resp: **12:10**
